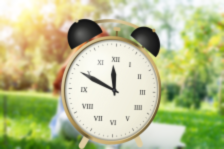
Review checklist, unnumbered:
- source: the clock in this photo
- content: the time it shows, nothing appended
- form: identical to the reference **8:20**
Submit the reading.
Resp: **11:49**
